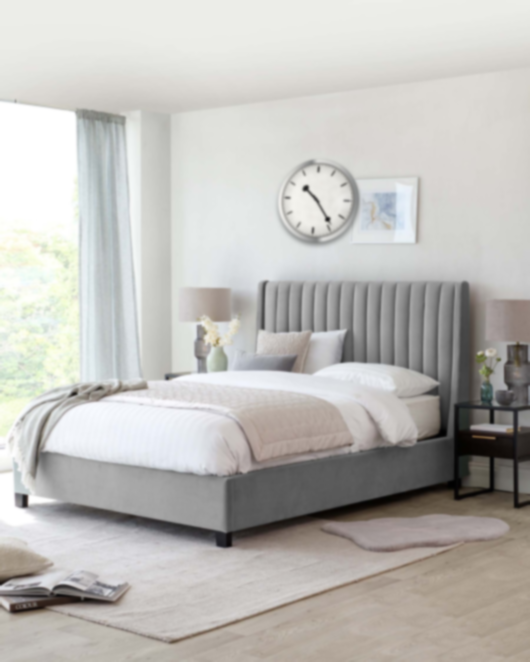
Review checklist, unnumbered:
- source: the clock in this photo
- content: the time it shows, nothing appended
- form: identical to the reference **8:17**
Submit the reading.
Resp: **10:24**
